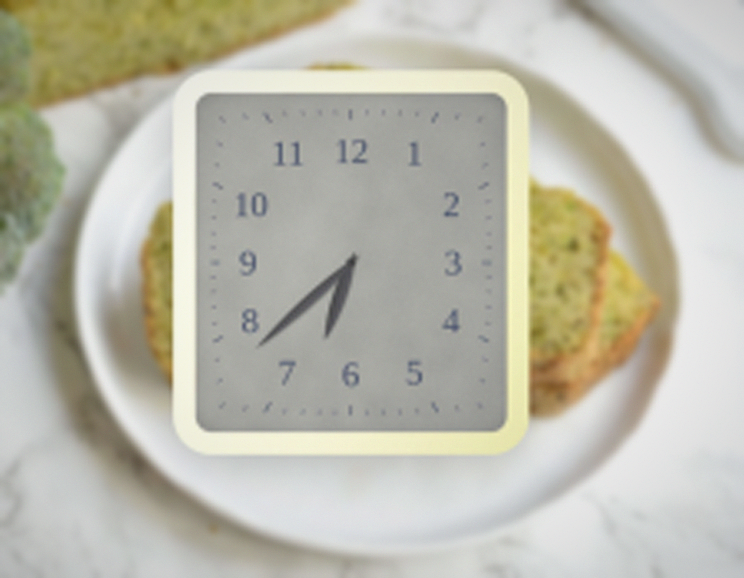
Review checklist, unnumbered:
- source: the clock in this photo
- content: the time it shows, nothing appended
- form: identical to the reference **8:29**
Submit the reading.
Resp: **6:38**
